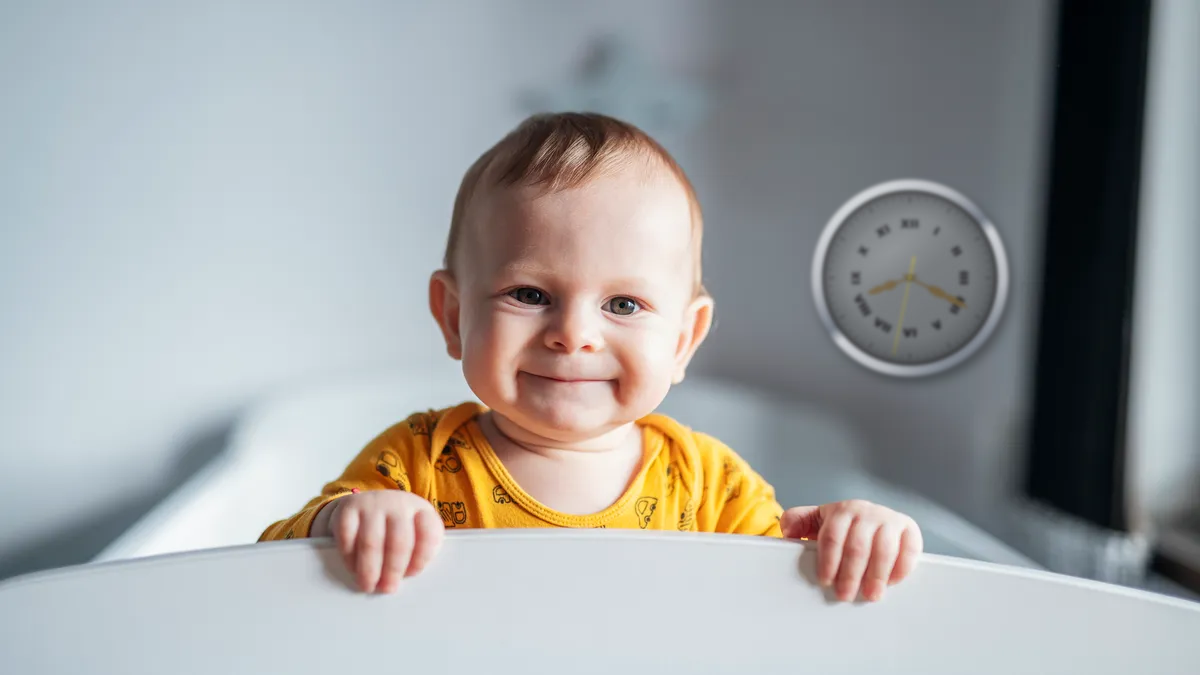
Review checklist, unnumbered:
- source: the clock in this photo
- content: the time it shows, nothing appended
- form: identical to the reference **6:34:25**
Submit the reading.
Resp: **8:19:32**
